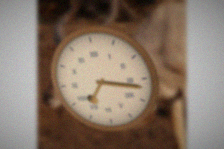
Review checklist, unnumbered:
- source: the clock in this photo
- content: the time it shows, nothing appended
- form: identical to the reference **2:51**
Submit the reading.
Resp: **7:17**
